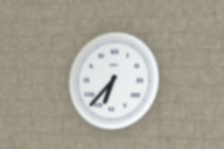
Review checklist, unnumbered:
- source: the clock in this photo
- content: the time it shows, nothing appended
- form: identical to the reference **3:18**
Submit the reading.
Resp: **6:37**
